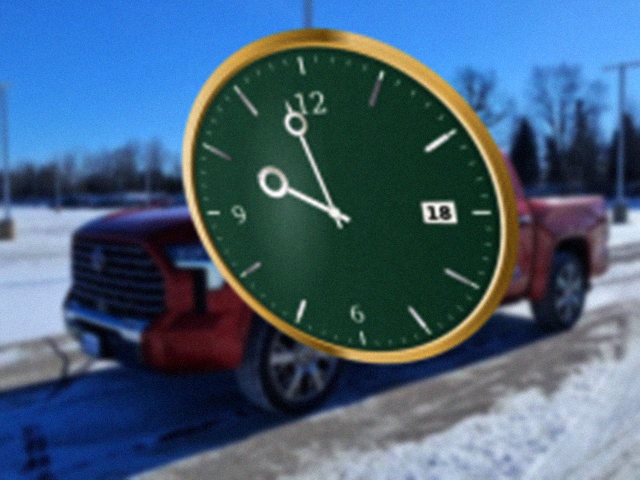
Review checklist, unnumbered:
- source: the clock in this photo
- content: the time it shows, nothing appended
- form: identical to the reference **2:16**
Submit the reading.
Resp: **9:58**
